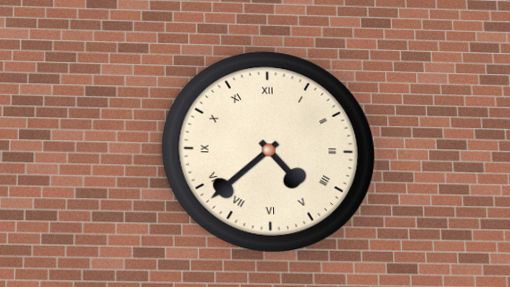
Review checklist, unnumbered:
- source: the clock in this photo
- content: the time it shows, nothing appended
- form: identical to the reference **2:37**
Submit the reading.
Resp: **4:38**
